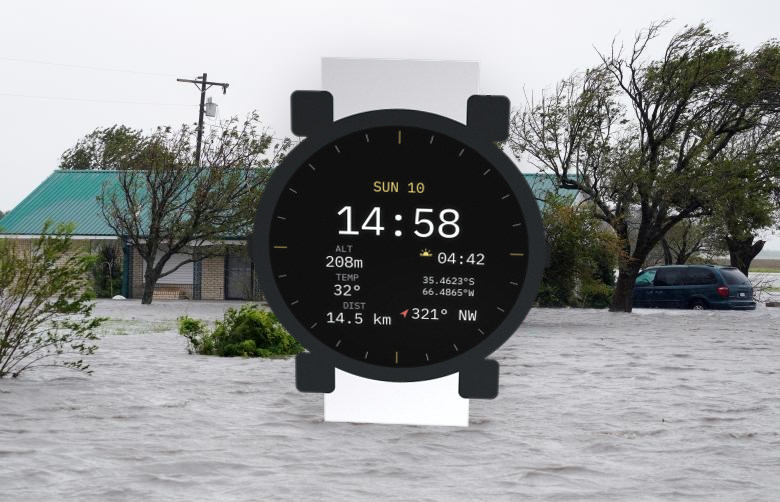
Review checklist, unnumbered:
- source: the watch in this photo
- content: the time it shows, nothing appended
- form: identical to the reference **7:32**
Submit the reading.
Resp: **14:58**
